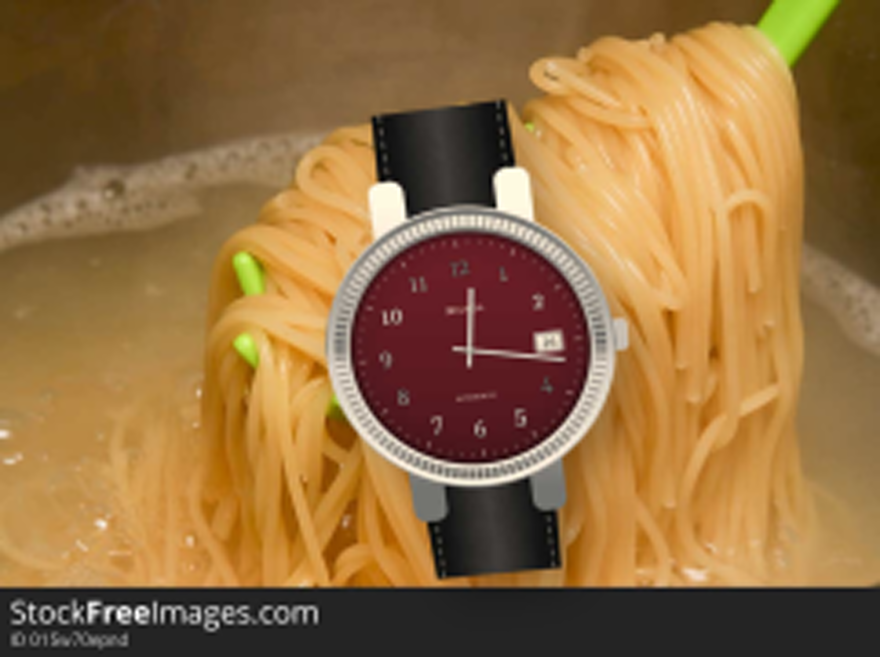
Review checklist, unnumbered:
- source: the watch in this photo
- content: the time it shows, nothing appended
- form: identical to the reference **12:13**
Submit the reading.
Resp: **12:17**
